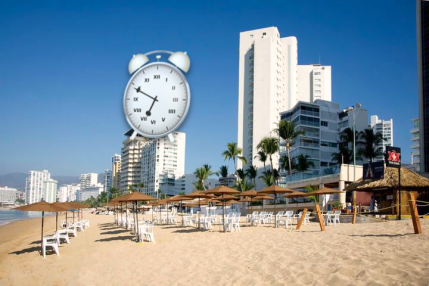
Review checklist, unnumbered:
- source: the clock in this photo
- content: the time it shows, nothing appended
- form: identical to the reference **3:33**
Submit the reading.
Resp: **6:49**
